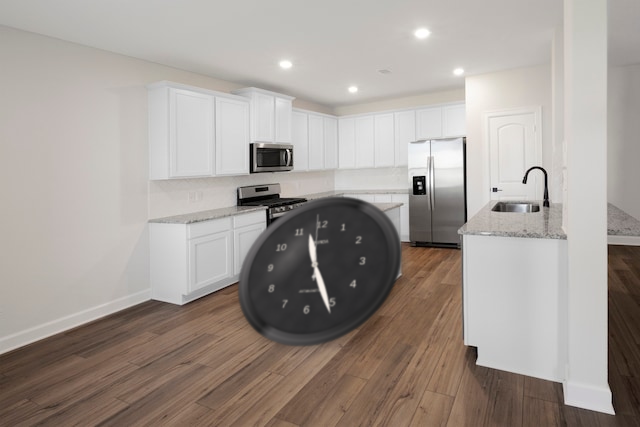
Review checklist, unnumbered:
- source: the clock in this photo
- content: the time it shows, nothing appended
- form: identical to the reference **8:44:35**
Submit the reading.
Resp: **11:25:59**
